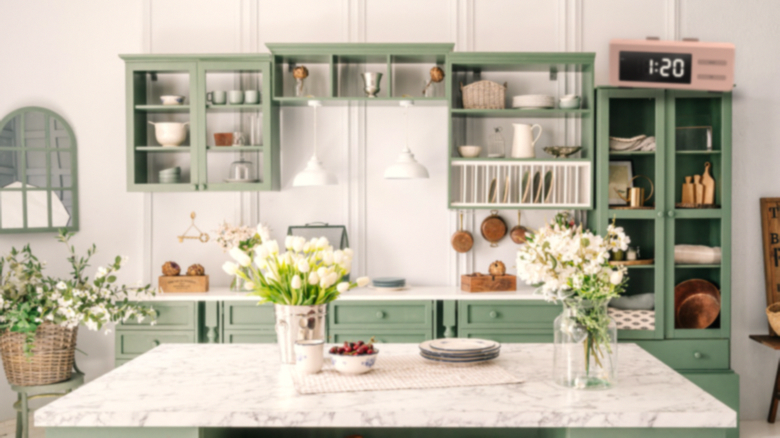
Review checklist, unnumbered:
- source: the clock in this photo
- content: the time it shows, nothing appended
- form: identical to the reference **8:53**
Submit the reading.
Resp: **1:20**
